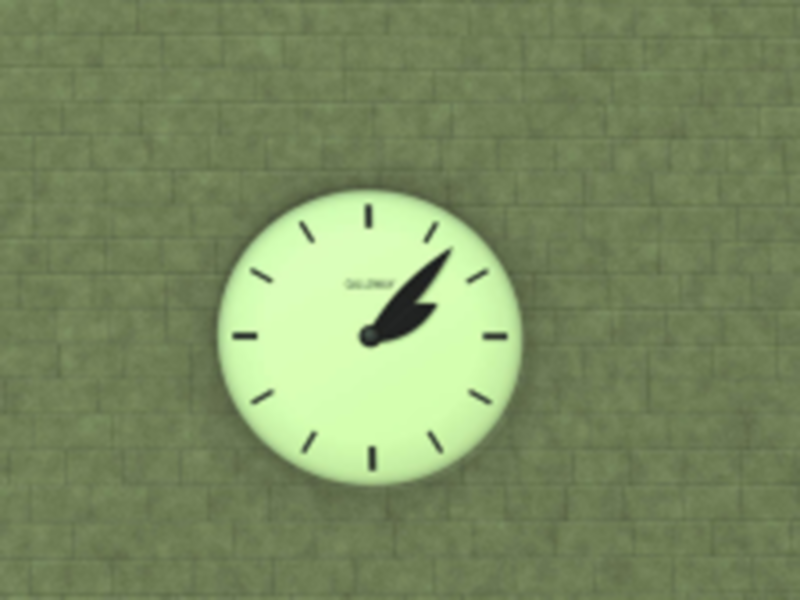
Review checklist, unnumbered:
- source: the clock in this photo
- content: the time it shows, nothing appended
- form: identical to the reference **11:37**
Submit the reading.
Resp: **2:07**
